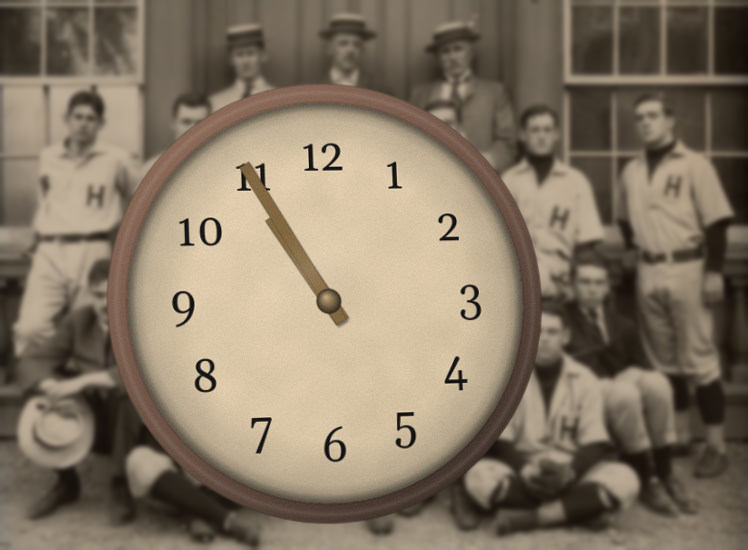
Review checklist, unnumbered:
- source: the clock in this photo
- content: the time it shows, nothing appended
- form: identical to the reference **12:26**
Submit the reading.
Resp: **10:55**
